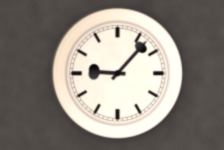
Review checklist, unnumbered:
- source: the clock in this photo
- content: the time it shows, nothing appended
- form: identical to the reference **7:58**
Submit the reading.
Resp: **9:07**
